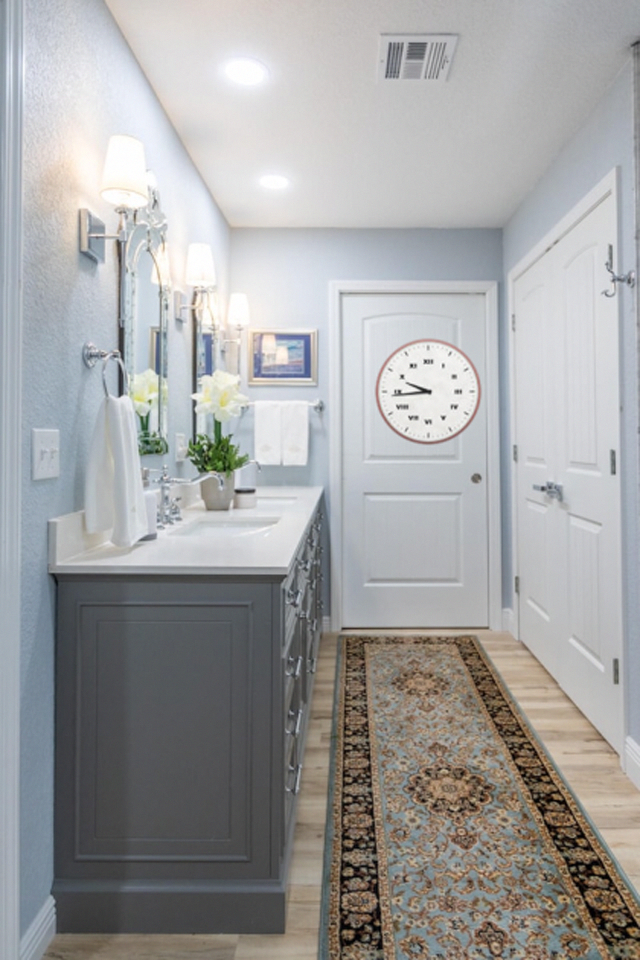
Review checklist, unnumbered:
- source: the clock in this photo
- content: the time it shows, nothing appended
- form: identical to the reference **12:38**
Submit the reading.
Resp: **9:44**
